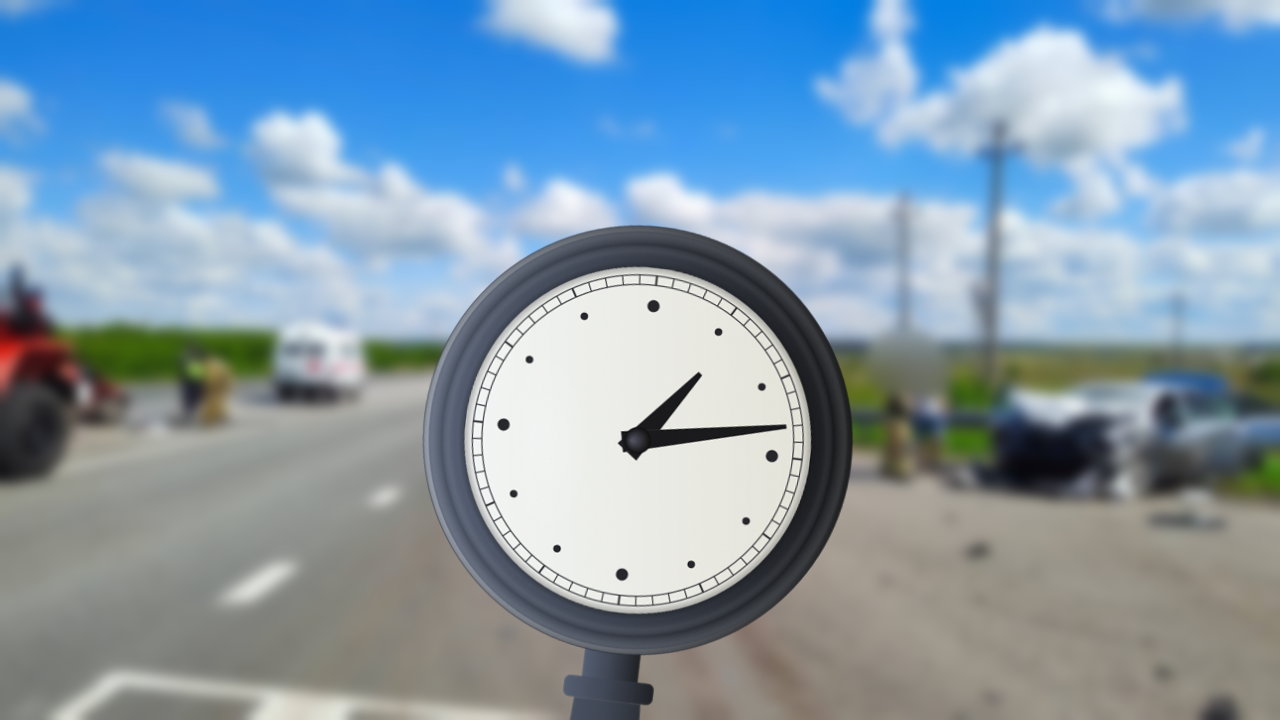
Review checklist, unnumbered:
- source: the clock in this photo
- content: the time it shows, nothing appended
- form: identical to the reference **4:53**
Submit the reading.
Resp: **1:13**
